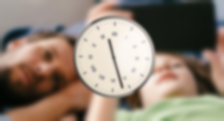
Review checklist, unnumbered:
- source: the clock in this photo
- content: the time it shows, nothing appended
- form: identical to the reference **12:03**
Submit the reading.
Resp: **11:27**
